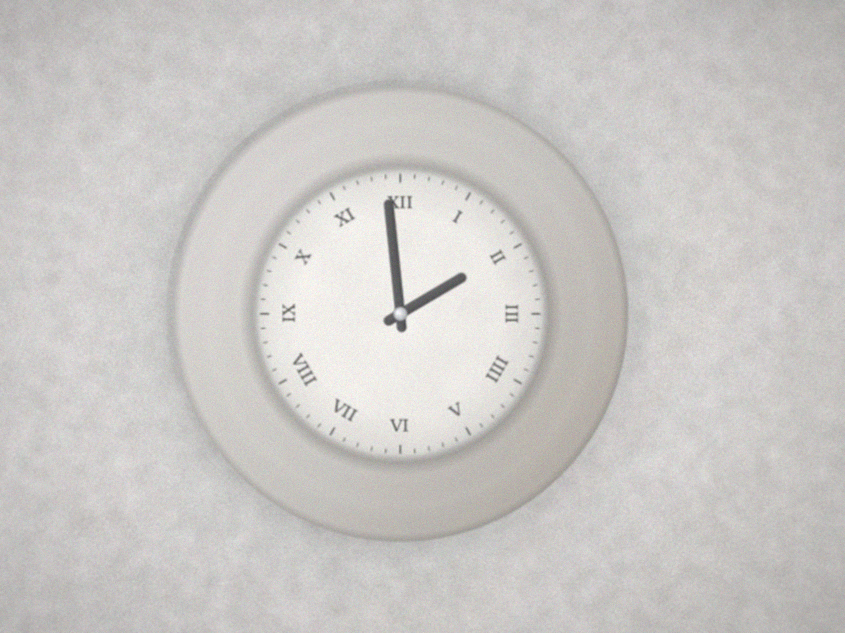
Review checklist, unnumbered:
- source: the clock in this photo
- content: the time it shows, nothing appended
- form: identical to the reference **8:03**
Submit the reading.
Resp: **1:59**
